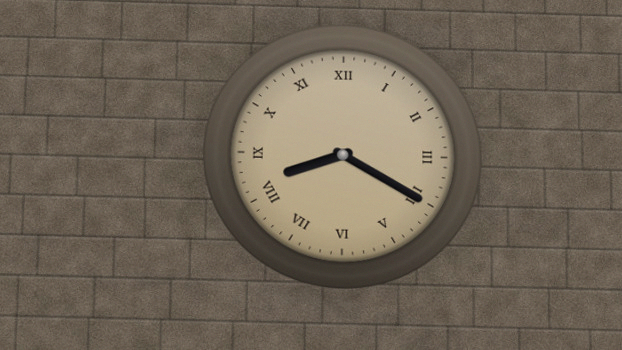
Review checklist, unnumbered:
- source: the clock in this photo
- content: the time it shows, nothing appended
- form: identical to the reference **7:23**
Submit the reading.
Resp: **8:20**
